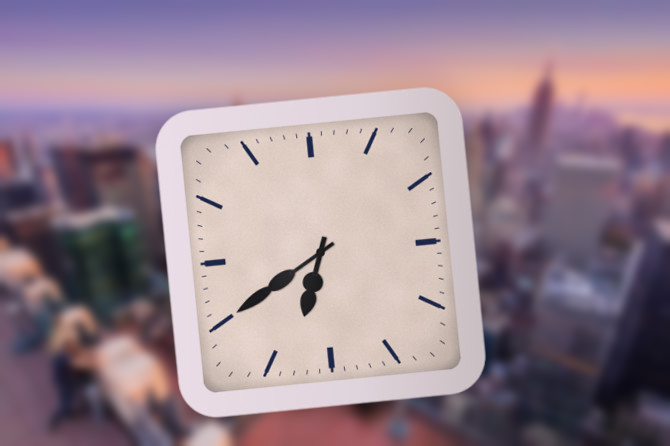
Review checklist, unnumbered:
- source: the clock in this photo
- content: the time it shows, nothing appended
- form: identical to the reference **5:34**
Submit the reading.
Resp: **6:40**
